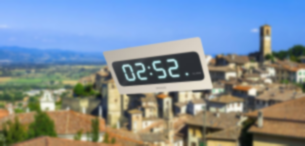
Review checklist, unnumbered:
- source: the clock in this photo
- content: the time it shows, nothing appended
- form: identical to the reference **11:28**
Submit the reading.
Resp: **2:52**
